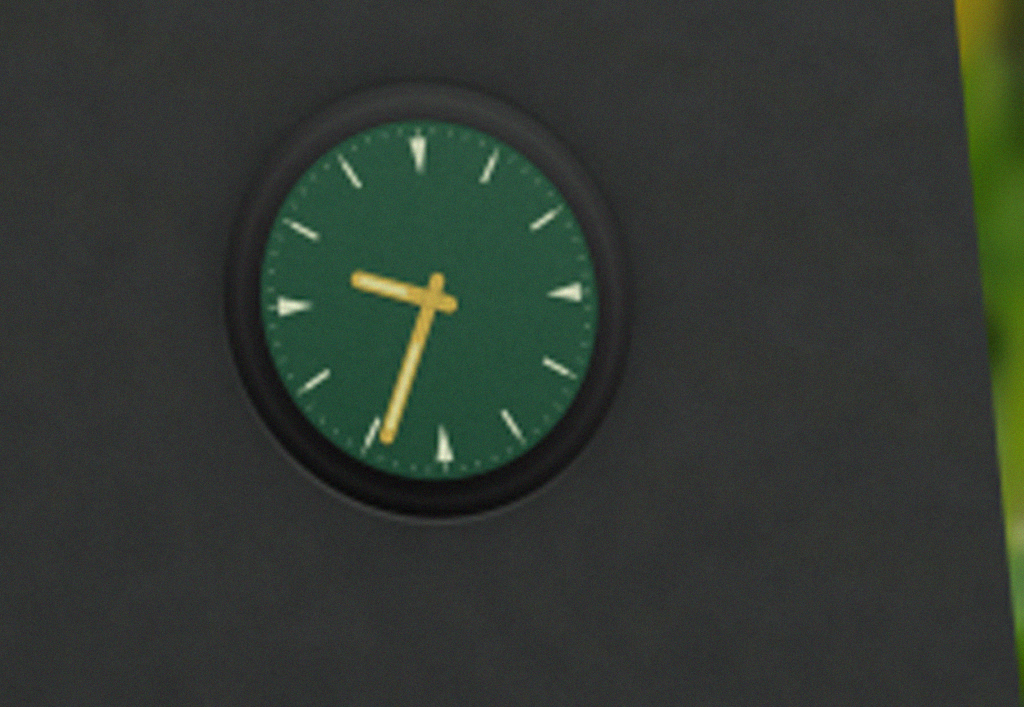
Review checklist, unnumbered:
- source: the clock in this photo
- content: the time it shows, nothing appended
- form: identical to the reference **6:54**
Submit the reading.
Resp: **9:34**
